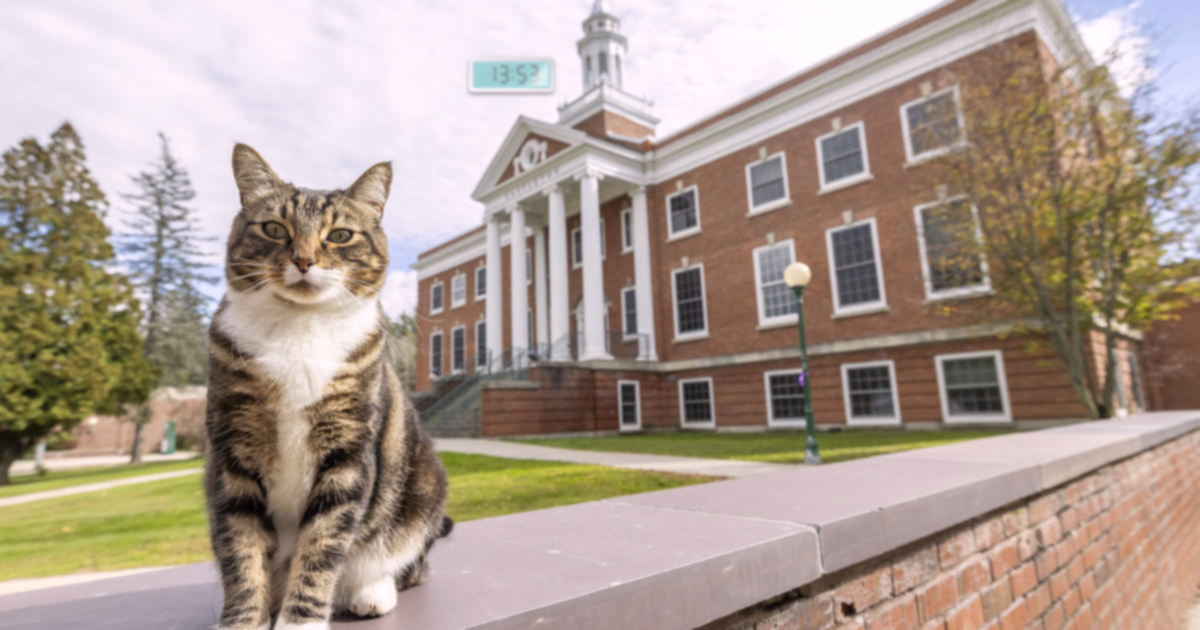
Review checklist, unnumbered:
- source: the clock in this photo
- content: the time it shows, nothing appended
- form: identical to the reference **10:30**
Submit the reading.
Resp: **13:53**
